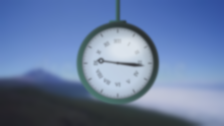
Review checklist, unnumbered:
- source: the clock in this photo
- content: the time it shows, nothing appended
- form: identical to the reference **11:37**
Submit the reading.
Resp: **9:16**
